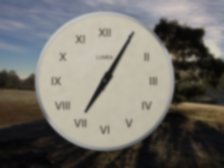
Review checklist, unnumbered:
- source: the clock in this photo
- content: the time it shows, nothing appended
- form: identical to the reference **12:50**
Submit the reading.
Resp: **7:05**
